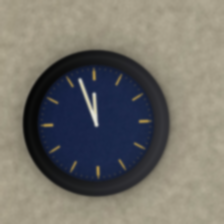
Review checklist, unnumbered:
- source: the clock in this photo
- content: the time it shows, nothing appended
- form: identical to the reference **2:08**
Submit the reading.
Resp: **11:57**
